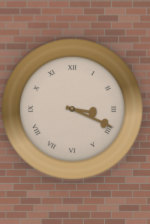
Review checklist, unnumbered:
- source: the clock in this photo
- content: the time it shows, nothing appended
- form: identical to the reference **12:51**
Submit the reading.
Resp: **3:19**
